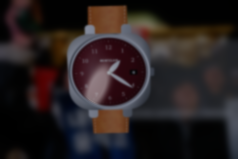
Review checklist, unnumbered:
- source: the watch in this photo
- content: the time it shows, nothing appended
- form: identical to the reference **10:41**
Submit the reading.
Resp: **1:21**
